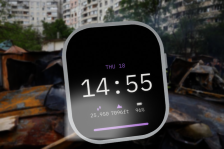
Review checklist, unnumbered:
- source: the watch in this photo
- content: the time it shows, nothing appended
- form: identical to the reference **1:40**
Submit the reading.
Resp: **14:55**
